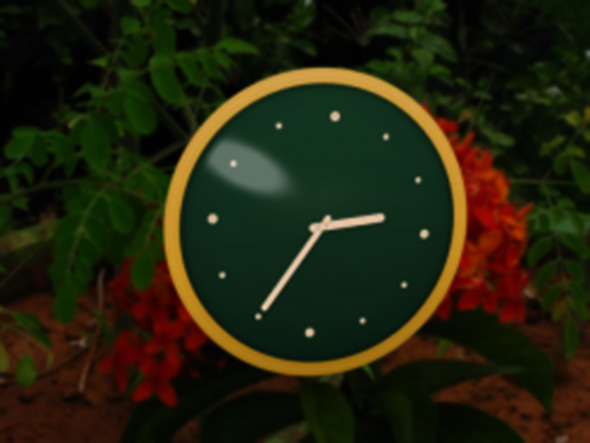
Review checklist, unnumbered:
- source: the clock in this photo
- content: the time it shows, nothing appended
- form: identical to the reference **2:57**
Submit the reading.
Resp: **2:35**
